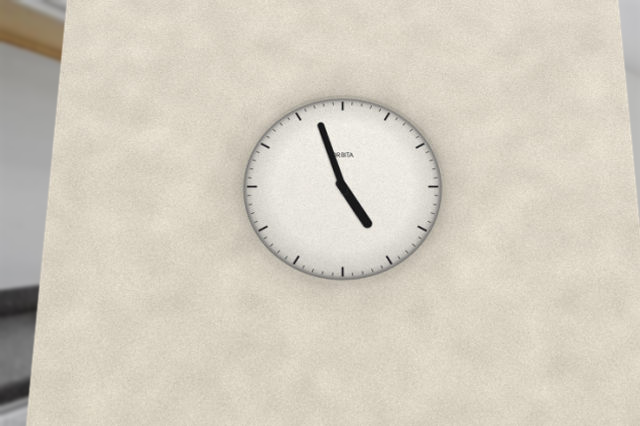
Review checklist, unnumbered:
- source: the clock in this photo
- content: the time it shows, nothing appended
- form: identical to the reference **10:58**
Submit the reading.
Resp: **4:57**
